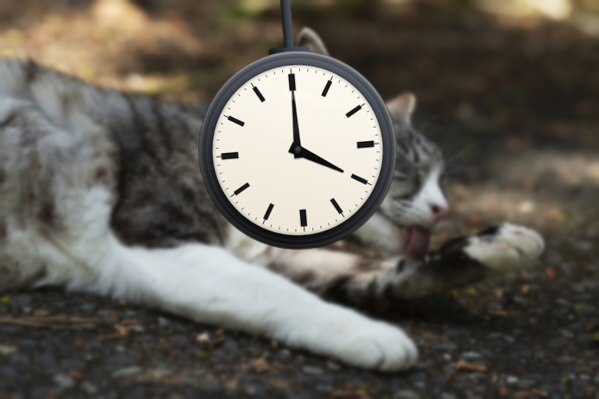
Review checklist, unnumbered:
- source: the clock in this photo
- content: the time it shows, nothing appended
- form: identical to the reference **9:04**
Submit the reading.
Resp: **4:00**
